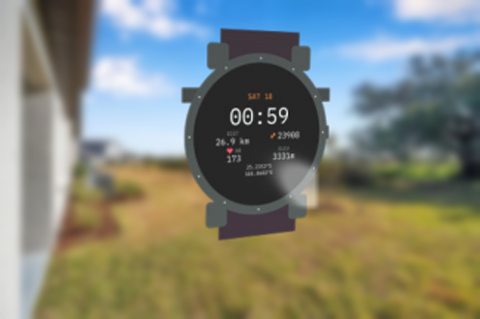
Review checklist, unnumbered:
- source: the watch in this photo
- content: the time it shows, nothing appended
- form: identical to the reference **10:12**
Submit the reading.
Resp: **0:59**
